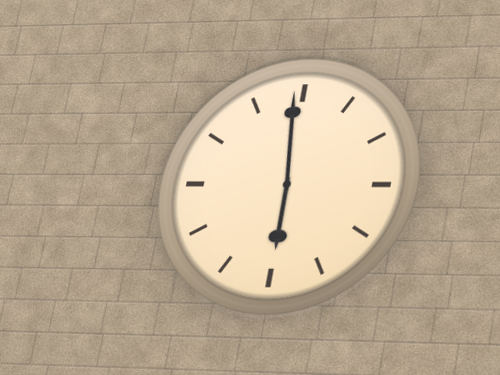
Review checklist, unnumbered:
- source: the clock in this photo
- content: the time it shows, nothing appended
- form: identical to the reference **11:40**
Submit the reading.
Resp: **5:59**
